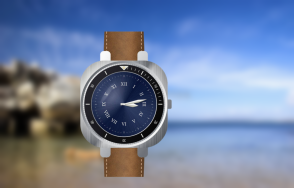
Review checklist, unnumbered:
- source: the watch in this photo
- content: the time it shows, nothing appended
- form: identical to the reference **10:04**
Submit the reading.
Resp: **3:13**
